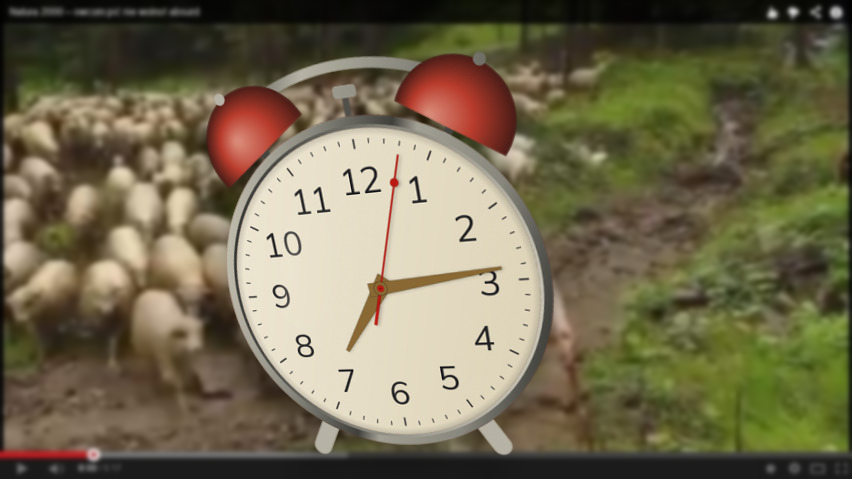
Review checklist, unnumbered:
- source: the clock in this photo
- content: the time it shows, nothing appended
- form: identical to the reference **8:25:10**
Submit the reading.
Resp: **7:14:03**
